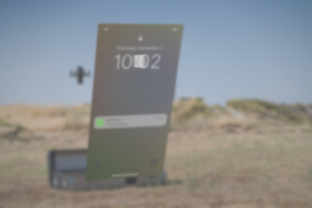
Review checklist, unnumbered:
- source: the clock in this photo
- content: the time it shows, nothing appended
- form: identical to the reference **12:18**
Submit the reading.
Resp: **10:02**
